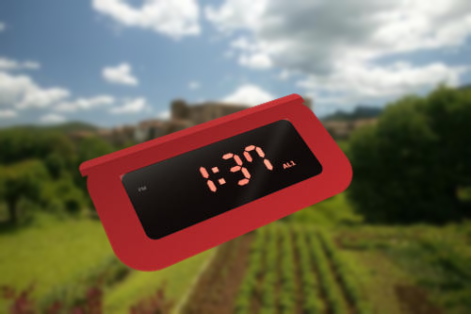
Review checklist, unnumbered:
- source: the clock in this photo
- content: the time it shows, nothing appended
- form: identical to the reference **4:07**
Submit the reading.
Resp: **1:37**
